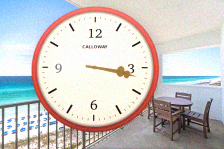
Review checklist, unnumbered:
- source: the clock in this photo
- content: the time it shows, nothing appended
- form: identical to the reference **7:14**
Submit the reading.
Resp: **3:17**
